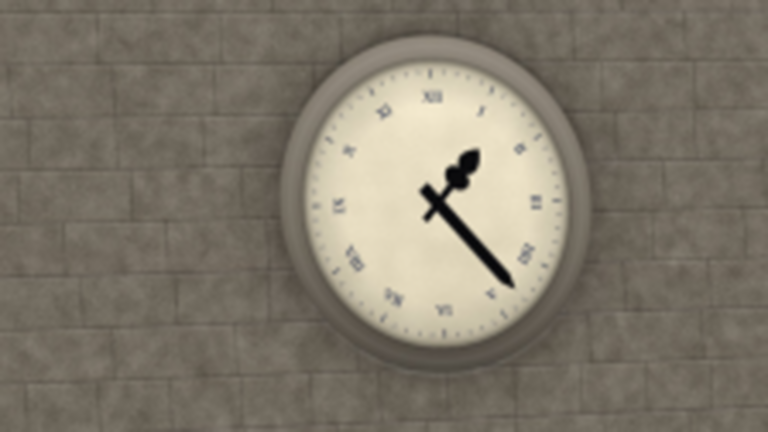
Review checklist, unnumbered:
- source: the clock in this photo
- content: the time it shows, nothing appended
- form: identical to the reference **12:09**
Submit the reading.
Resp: **1:23**
